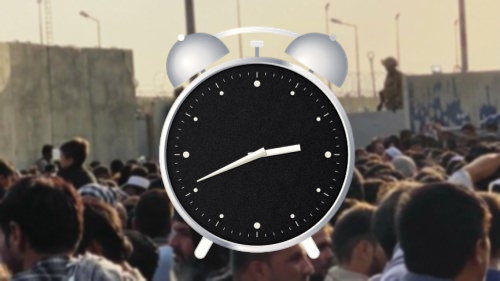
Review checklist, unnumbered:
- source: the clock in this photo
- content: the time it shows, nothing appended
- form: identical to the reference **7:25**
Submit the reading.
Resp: **2:41**
